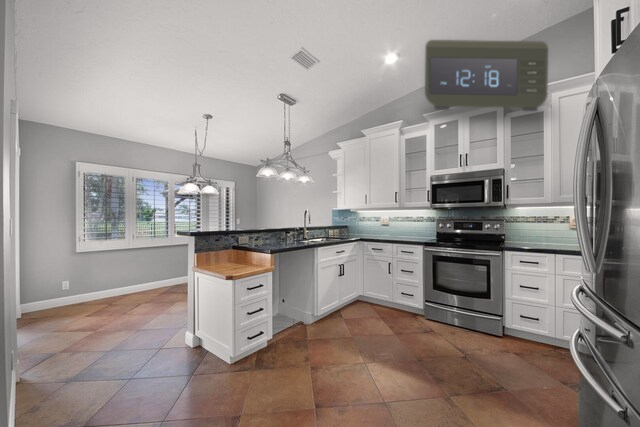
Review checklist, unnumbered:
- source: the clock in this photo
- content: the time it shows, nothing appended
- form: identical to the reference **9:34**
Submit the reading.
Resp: **12:18**
